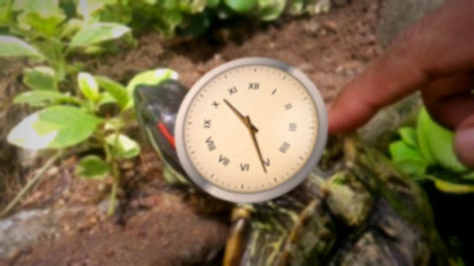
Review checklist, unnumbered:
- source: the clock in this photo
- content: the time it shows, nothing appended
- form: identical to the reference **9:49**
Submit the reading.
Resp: **10:26**
